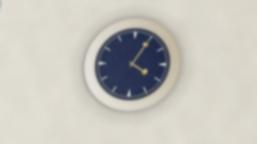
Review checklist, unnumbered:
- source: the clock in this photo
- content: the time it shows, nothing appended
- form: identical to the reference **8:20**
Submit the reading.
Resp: **4:05**
